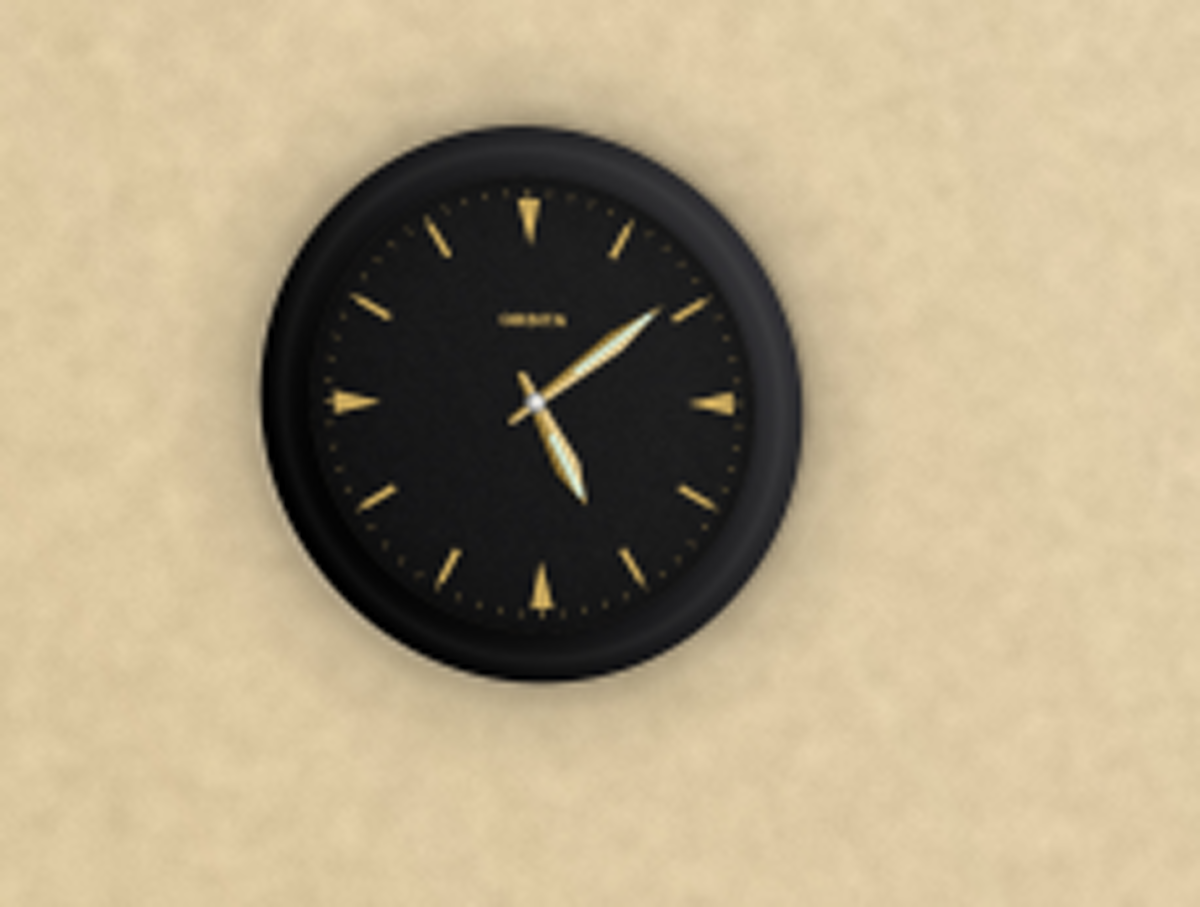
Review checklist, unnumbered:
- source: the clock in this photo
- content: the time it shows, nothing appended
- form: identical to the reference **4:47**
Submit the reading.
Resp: **5:09**
